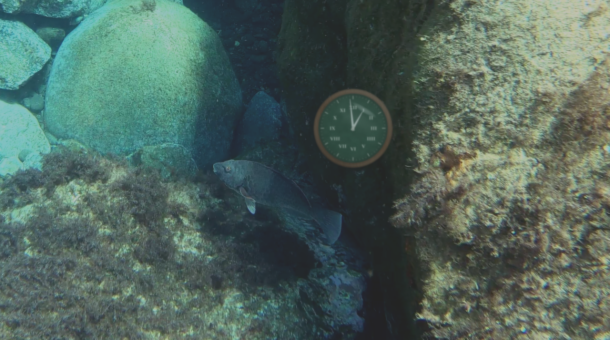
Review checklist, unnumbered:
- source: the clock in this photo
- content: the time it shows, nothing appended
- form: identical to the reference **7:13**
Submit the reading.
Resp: **12:59**
